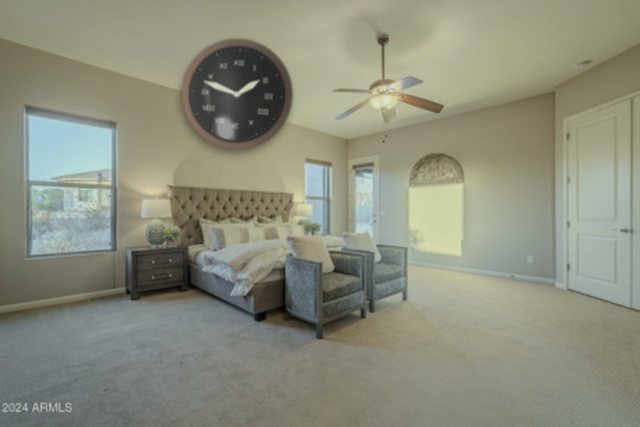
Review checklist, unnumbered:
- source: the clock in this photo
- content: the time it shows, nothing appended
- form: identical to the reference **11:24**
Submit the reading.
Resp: **1:48**
